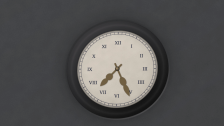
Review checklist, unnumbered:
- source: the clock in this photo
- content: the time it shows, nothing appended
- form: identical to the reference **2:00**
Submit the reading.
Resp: **7:26**
